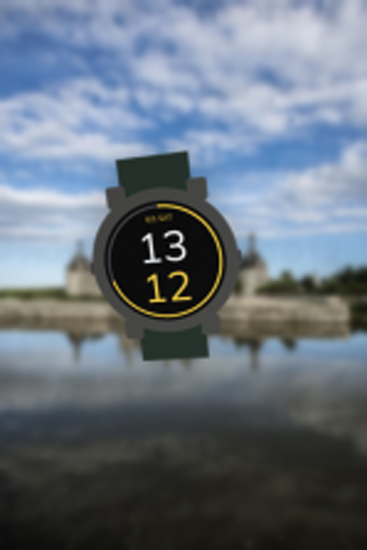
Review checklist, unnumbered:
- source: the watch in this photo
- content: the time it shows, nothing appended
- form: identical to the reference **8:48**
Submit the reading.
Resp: **13:12**
